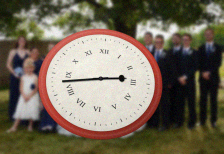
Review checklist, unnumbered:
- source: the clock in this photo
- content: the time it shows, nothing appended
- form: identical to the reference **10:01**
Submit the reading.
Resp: **2:43**
